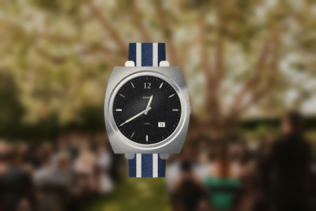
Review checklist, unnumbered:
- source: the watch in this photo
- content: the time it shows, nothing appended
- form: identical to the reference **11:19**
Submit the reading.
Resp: **12:40**
